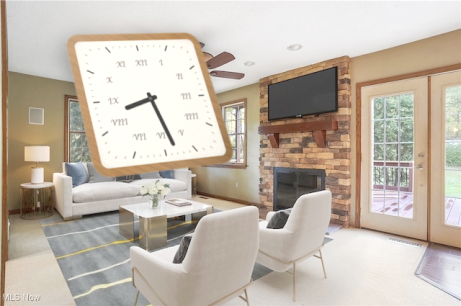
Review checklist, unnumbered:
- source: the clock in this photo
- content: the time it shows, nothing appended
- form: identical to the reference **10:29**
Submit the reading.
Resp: **8:28**
